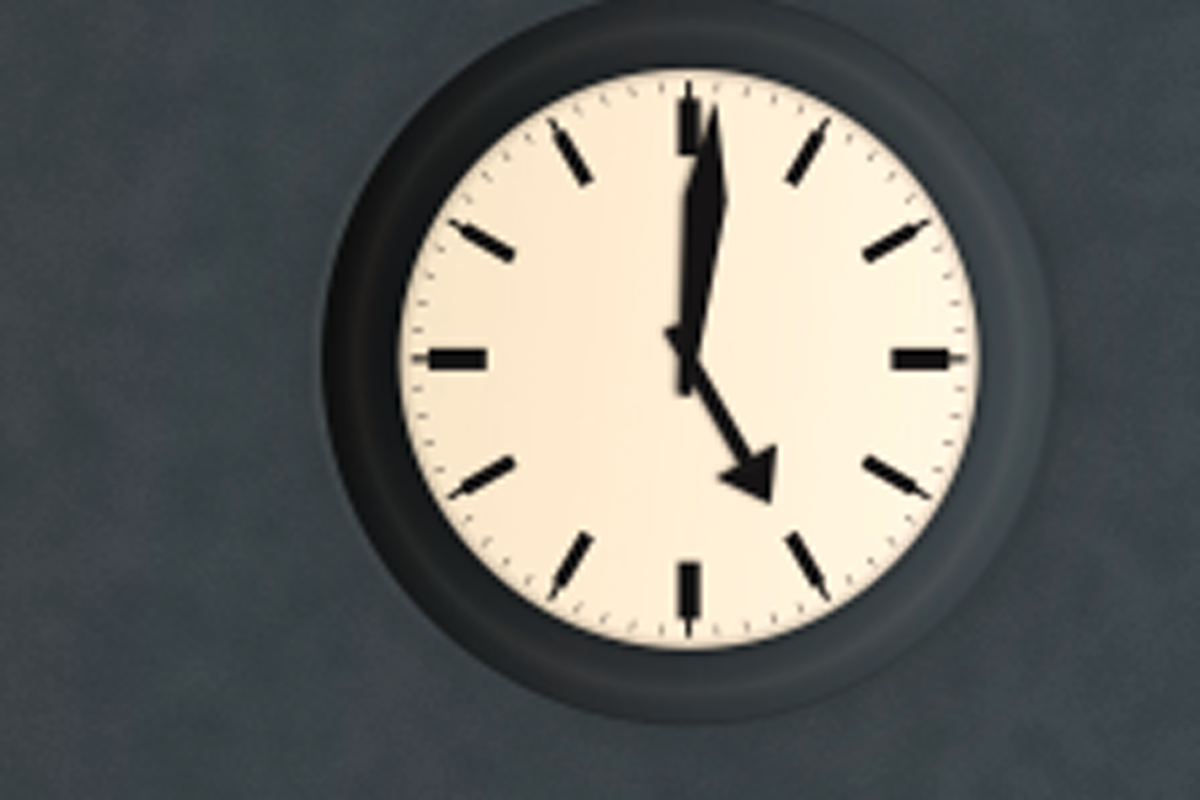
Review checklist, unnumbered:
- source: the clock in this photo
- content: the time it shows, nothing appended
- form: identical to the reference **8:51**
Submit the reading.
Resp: **5:01**
